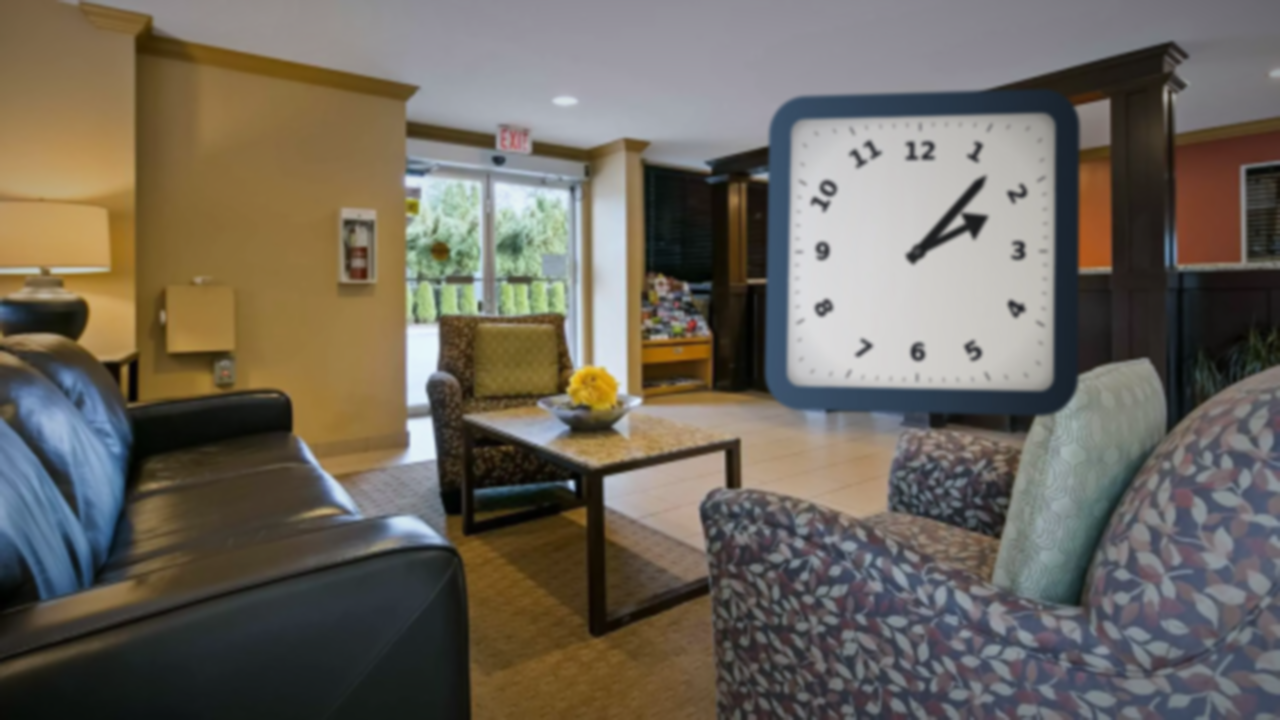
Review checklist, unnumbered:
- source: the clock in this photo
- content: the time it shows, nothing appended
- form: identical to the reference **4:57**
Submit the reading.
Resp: **2:07**
